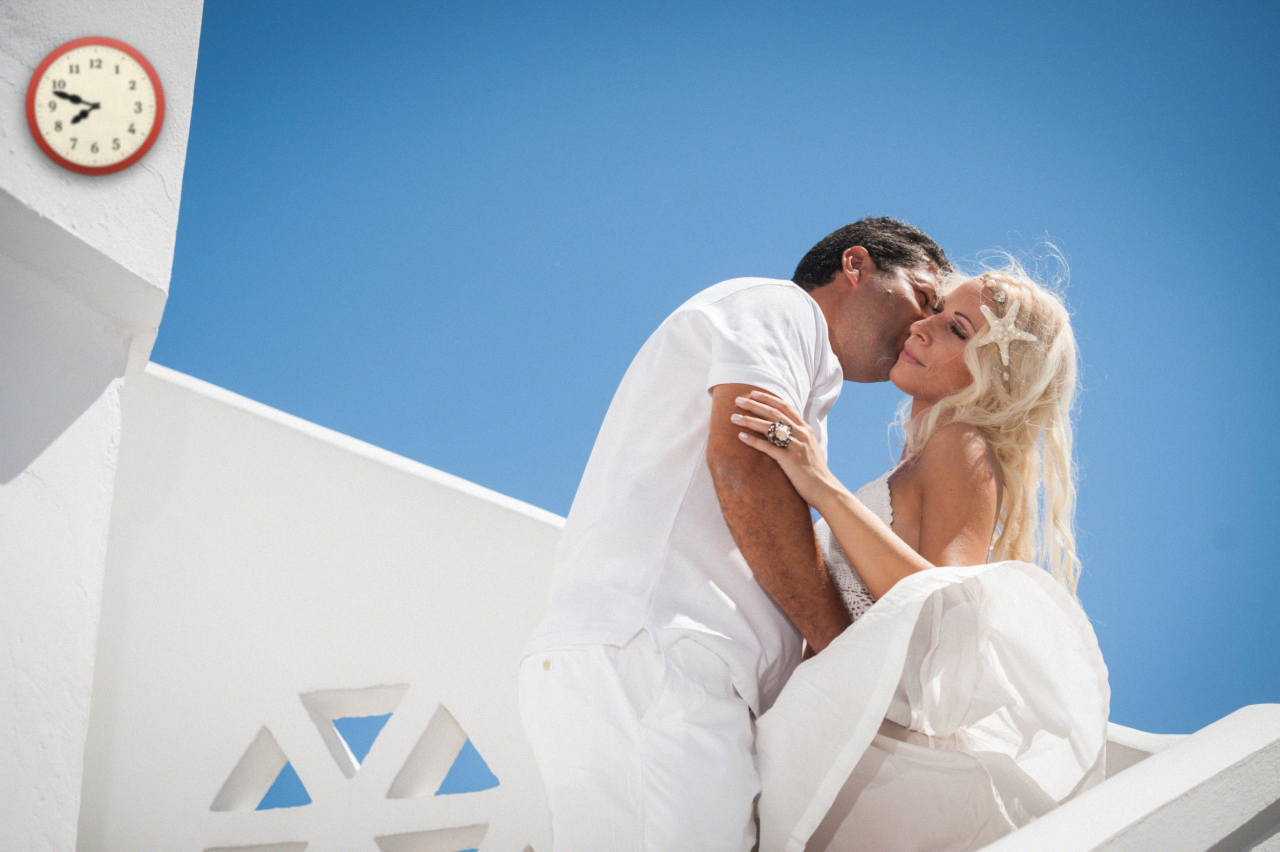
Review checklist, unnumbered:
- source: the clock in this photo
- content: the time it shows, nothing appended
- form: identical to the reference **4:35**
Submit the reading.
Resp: **7:48**
